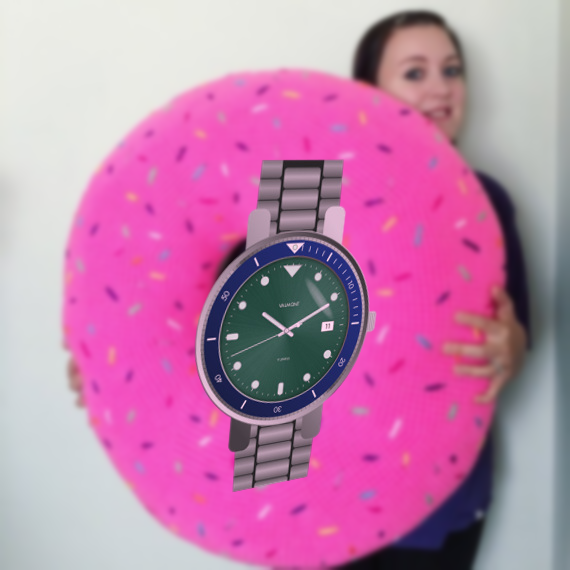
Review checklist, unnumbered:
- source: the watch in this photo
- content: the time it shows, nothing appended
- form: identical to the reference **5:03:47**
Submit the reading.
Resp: **10:10:42**
